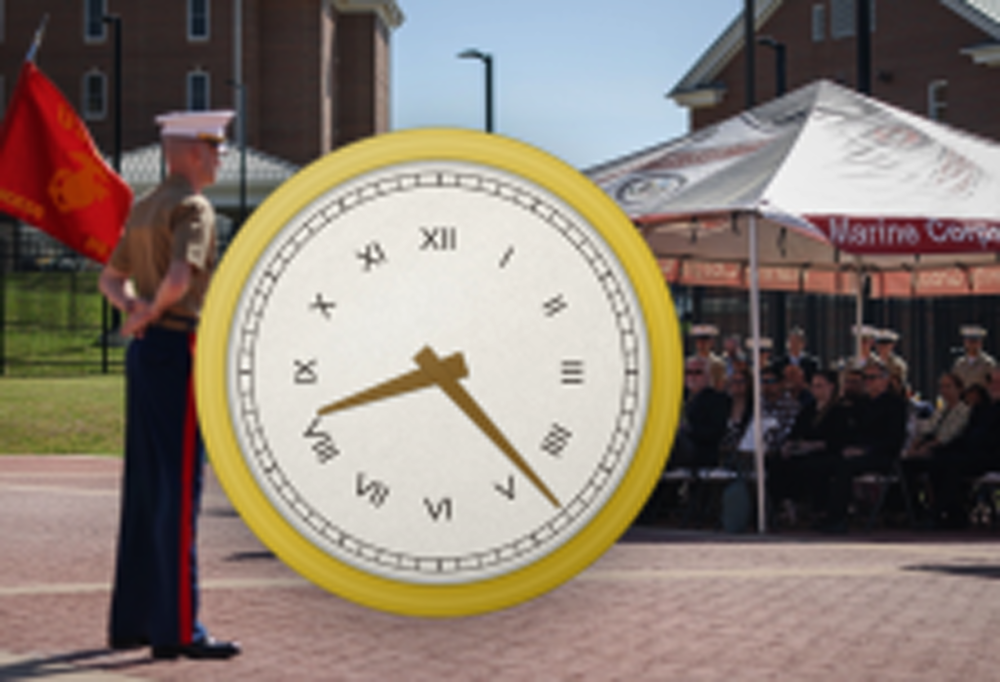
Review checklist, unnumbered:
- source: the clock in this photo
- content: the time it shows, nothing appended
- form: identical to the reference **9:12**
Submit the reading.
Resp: **8:23**
